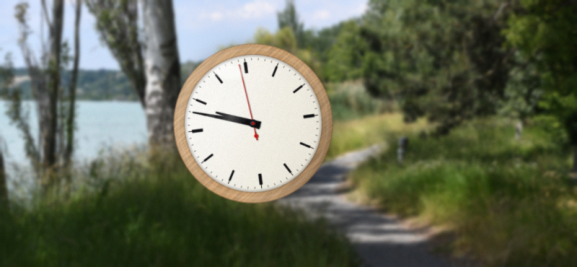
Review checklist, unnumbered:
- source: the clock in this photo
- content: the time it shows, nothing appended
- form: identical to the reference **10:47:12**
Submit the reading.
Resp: **9:47:59**
